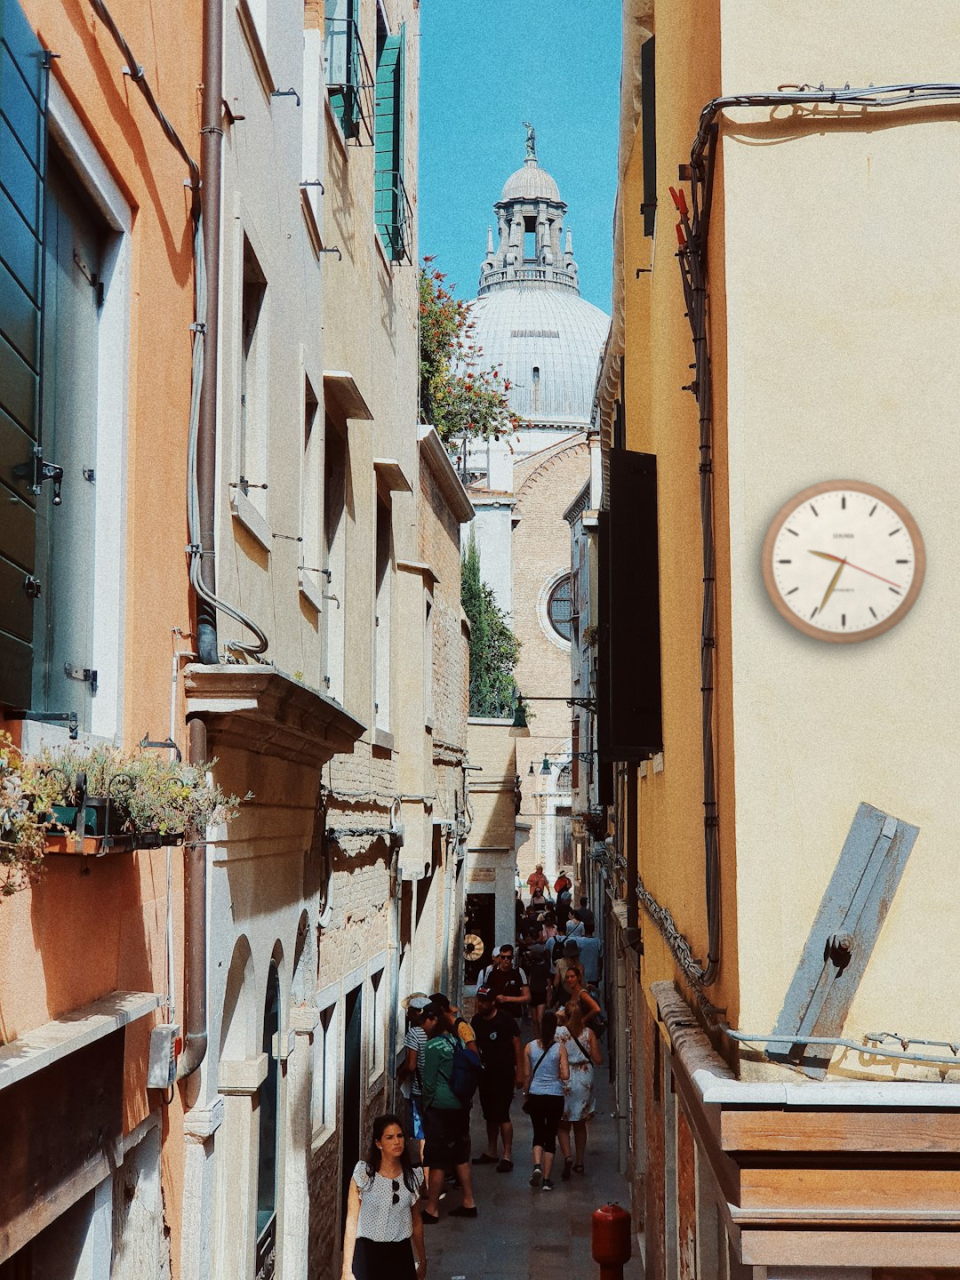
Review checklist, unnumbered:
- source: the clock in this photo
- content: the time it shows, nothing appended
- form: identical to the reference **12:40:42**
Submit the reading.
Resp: **9:34:19**
